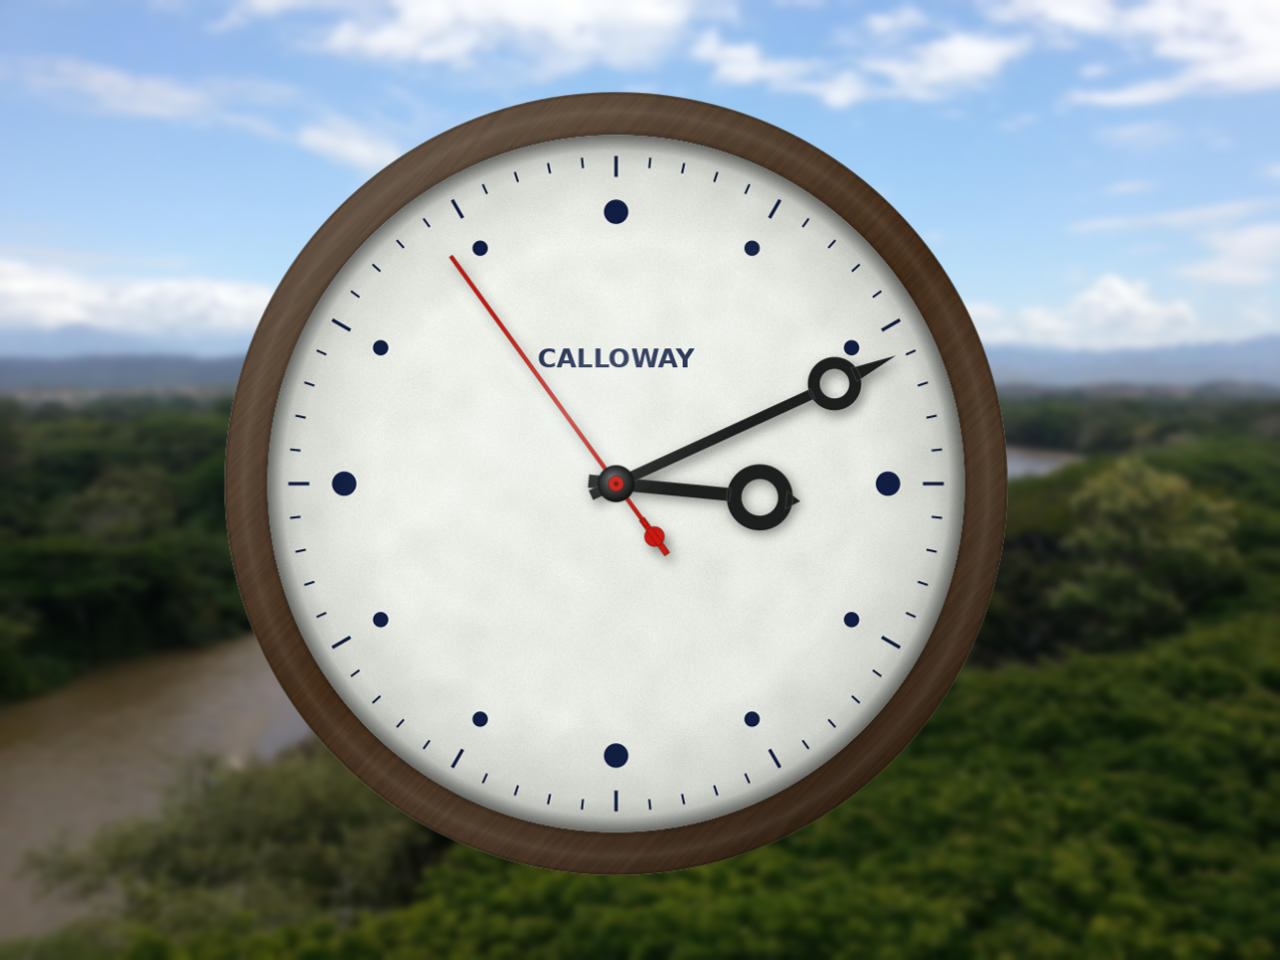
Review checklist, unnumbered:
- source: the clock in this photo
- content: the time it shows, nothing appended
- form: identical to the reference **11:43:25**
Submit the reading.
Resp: **3:10:54**
